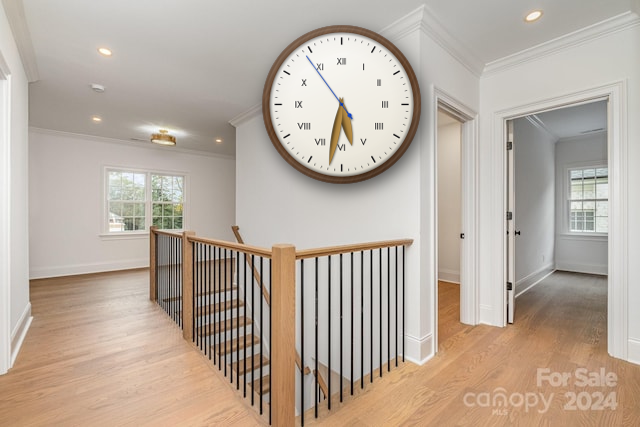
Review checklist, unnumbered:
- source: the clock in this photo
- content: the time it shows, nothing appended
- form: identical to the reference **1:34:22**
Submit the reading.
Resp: **5:31:54**
